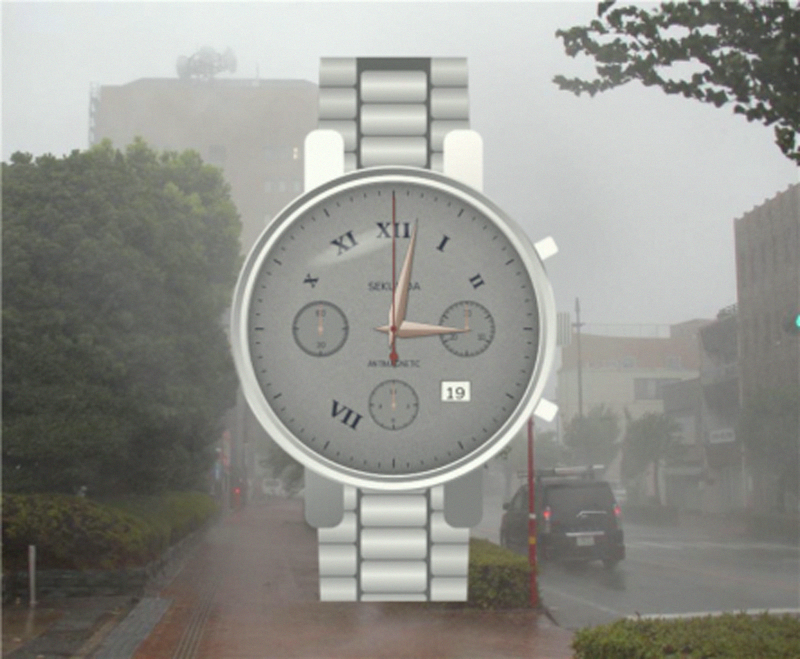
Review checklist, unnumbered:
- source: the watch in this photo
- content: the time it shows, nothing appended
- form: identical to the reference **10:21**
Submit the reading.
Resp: **3:02**
